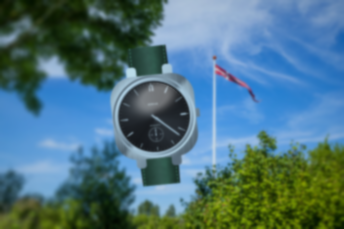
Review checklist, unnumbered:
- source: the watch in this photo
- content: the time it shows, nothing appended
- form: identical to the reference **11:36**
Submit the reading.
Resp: **4:22**
